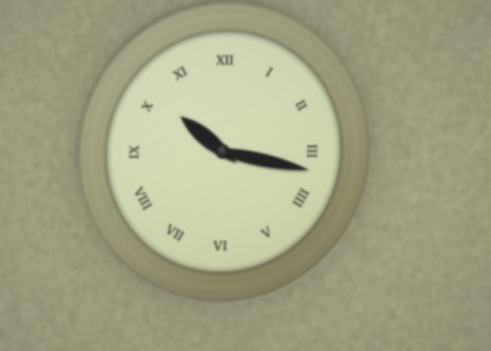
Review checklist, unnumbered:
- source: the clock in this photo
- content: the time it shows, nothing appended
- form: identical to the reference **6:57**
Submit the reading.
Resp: **10:17**
